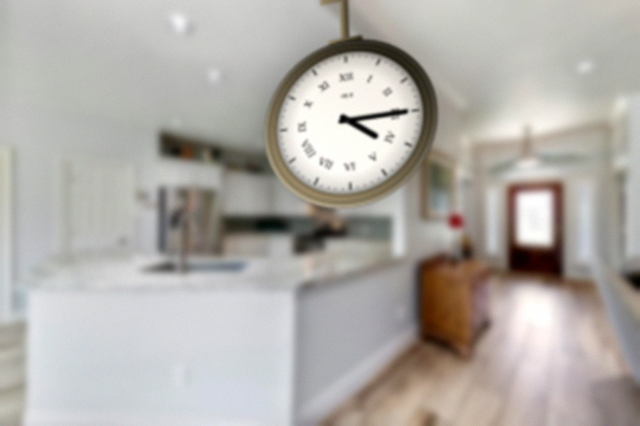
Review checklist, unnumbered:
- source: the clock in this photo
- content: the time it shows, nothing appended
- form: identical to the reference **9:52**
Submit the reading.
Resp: **4:15**
